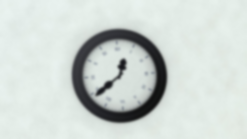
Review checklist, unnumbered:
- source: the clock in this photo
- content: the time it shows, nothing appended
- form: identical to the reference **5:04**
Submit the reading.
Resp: **12:39**
